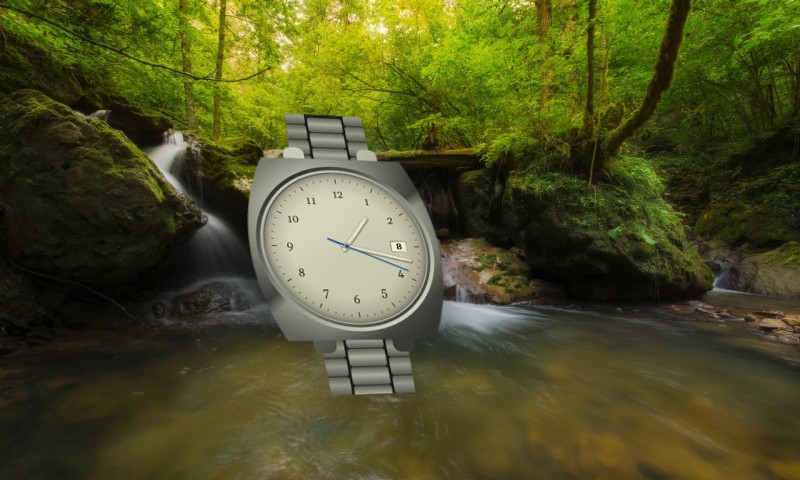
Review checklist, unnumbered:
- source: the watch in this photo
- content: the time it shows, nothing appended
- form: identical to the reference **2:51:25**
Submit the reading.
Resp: **1:17:19**
